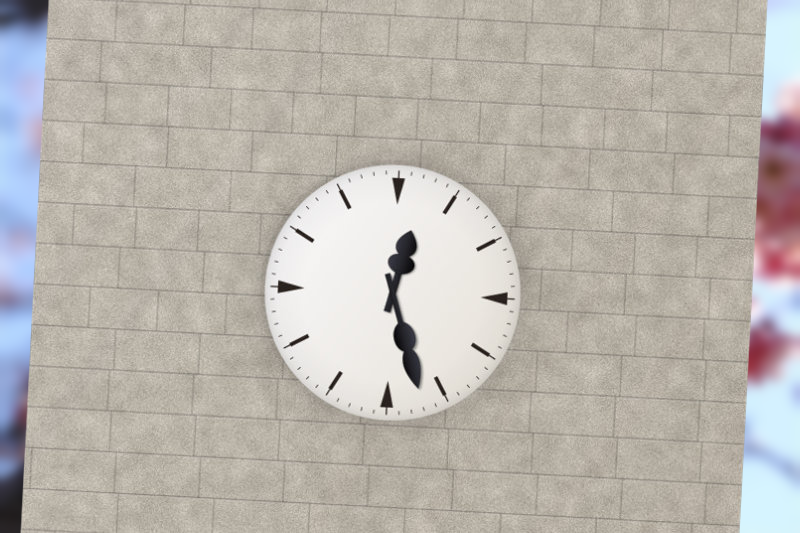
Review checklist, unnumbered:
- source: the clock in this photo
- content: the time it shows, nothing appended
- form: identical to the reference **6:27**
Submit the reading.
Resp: **12:27**
